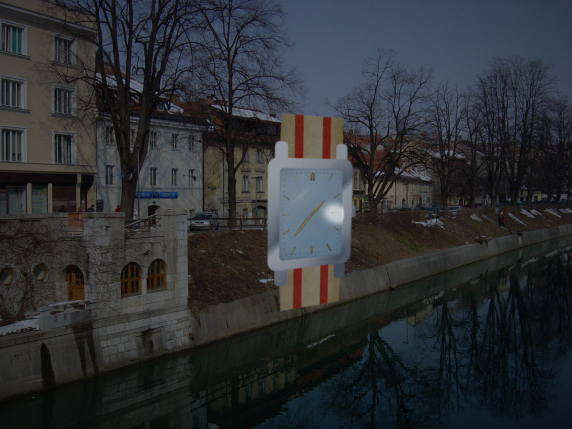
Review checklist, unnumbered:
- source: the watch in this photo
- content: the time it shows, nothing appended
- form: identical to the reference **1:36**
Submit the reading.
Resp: **1:37**
